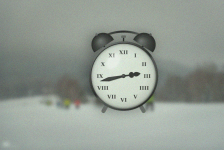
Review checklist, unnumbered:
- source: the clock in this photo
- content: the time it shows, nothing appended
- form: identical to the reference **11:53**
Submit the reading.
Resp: **2:43**
